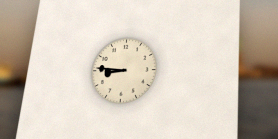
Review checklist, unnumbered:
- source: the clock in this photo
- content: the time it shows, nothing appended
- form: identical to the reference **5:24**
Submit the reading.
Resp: **8:46**
